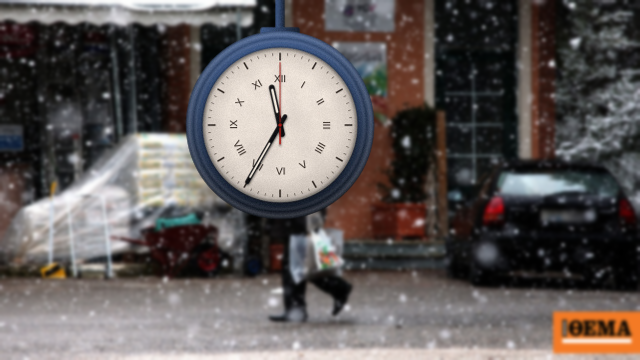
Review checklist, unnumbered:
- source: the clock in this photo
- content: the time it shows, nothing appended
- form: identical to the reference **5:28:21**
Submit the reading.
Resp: **11:35:00**
